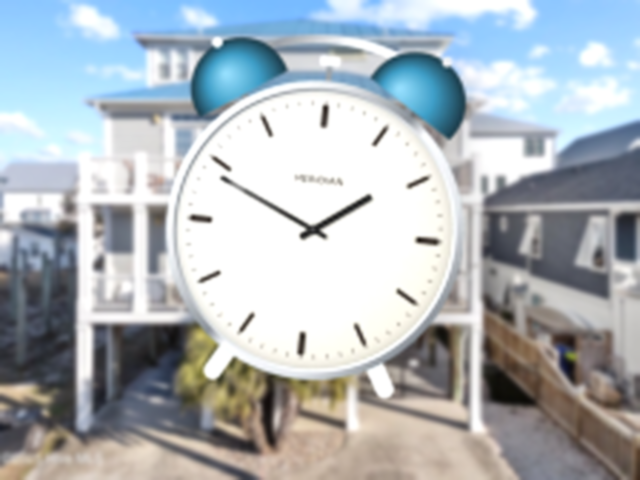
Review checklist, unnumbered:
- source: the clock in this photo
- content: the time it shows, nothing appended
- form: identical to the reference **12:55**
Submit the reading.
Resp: **1:49**
